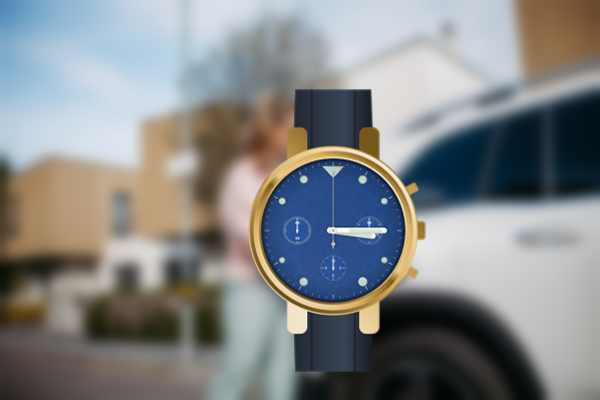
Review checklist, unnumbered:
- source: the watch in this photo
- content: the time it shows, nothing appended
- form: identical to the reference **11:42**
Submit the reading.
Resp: **3:15**
